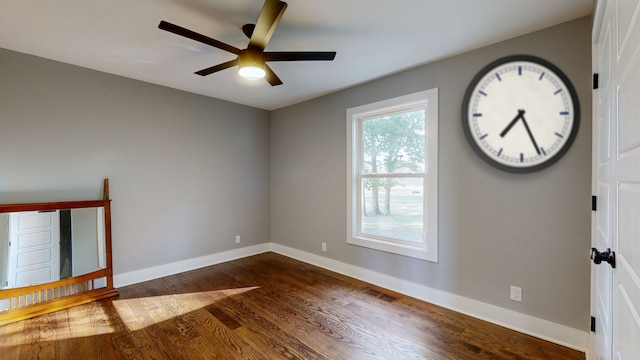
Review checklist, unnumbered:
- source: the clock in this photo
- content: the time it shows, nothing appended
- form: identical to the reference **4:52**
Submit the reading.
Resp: **7:26**
